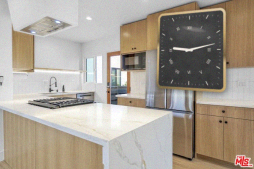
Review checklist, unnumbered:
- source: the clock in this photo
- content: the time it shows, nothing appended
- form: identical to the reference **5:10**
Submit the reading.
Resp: **9:13**
